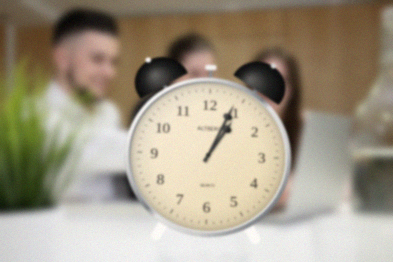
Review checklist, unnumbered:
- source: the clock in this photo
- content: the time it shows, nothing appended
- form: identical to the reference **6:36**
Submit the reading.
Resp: **1:04**
